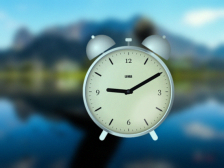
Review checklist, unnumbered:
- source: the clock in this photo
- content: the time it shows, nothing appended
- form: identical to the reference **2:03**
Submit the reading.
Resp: **9:10**
